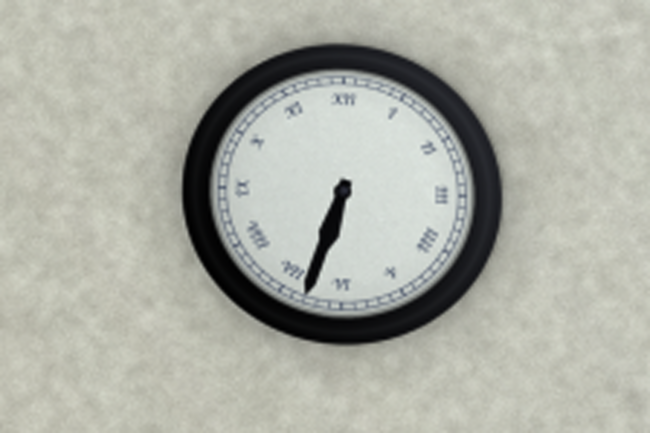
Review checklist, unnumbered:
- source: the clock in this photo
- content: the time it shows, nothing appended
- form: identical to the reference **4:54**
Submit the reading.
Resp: **6:33**
